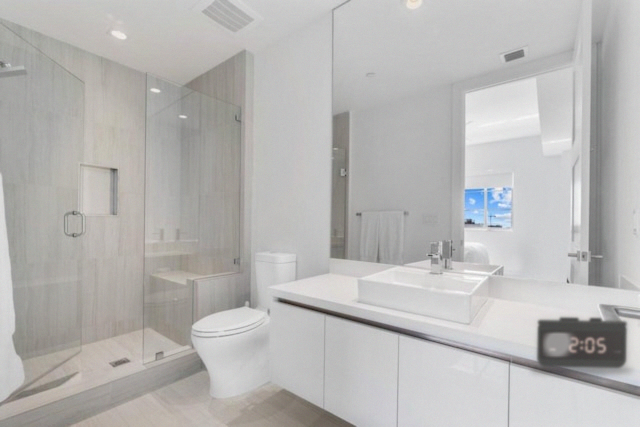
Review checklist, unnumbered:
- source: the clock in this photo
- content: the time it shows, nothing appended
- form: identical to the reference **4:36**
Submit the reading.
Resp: **2:05**
